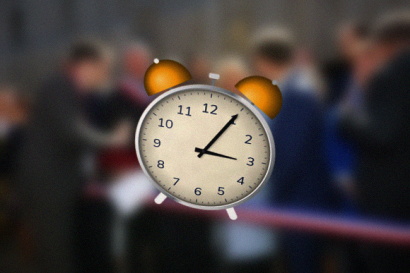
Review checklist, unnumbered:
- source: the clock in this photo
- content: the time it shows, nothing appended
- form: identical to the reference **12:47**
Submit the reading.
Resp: **3:05**
